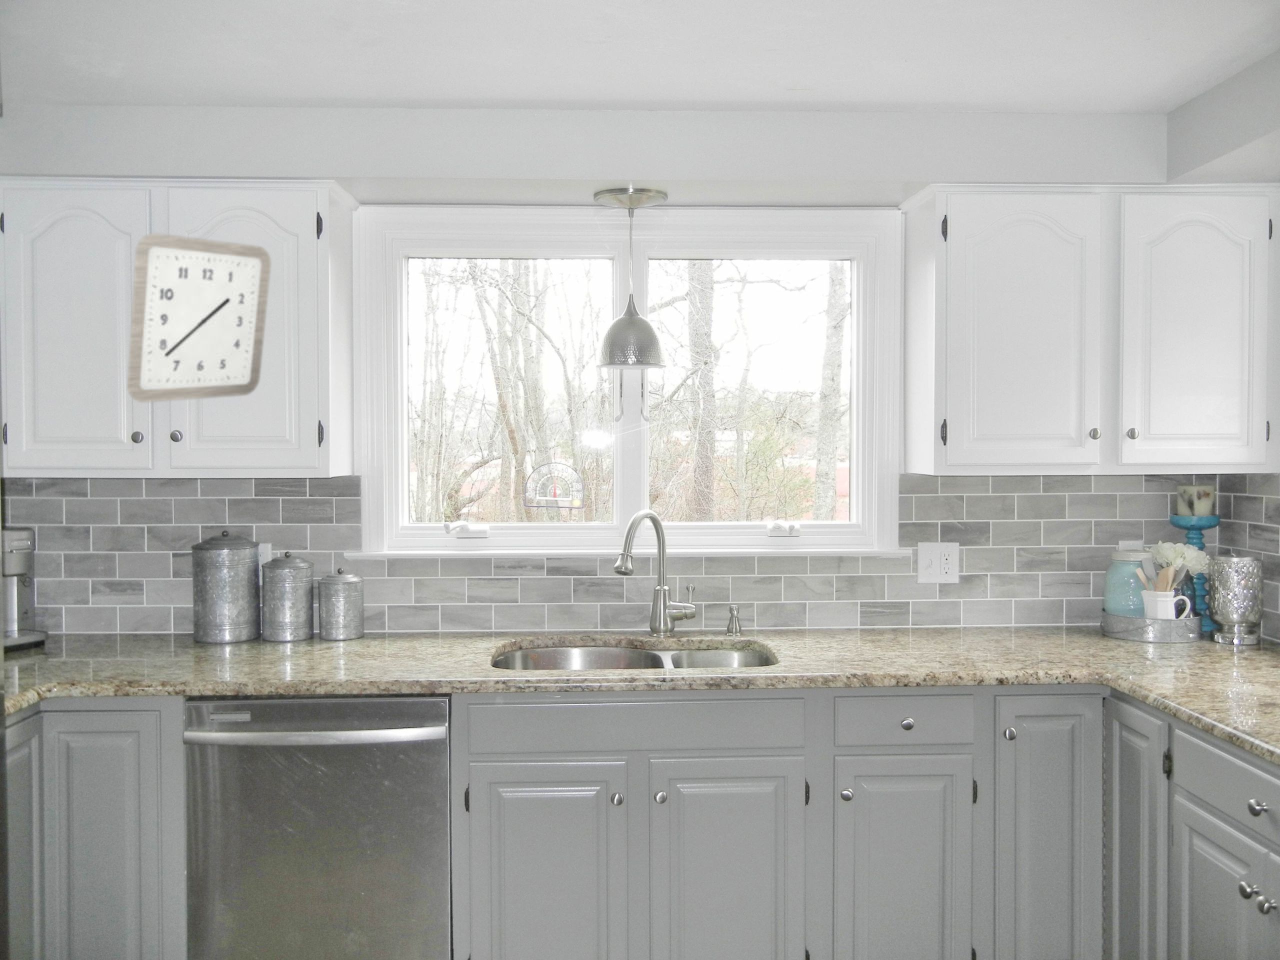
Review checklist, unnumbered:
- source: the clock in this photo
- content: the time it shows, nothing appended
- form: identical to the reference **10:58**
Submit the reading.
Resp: **1:38**
